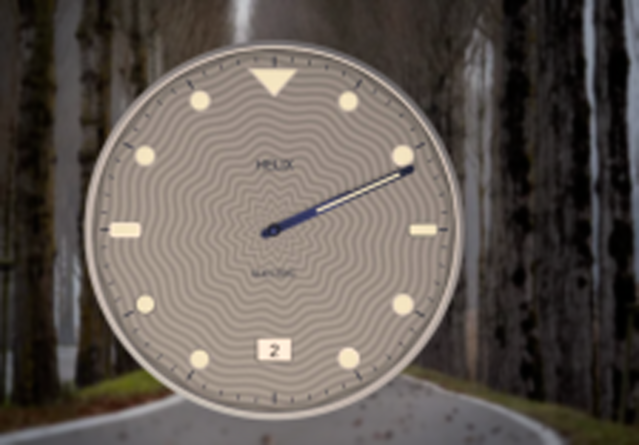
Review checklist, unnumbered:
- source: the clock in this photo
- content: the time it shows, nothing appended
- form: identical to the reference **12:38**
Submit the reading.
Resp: **2:11**
